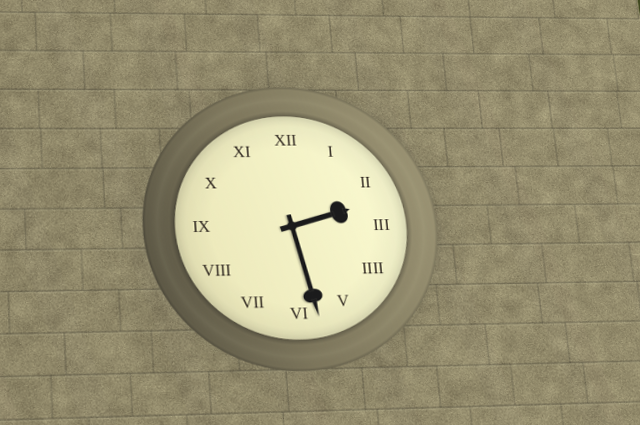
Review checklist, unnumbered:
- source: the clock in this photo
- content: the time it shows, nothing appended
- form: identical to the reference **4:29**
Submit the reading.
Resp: **2:28**
